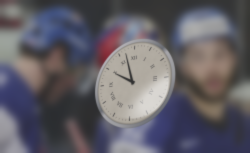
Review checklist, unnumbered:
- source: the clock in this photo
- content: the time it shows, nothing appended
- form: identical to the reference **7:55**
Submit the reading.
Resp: **9:57**
